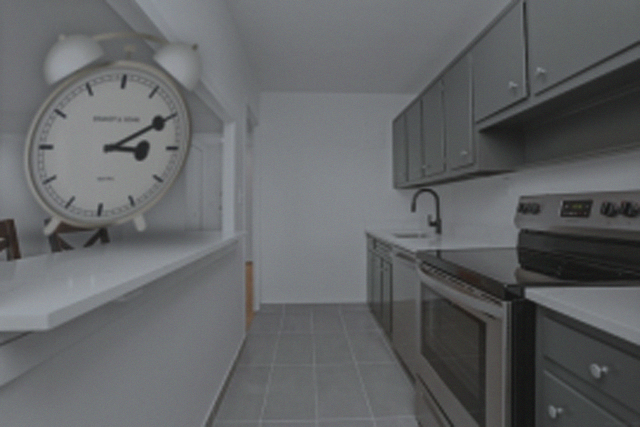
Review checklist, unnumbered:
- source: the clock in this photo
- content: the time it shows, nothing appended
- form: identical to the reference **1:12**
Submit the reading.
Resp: **3:10**
